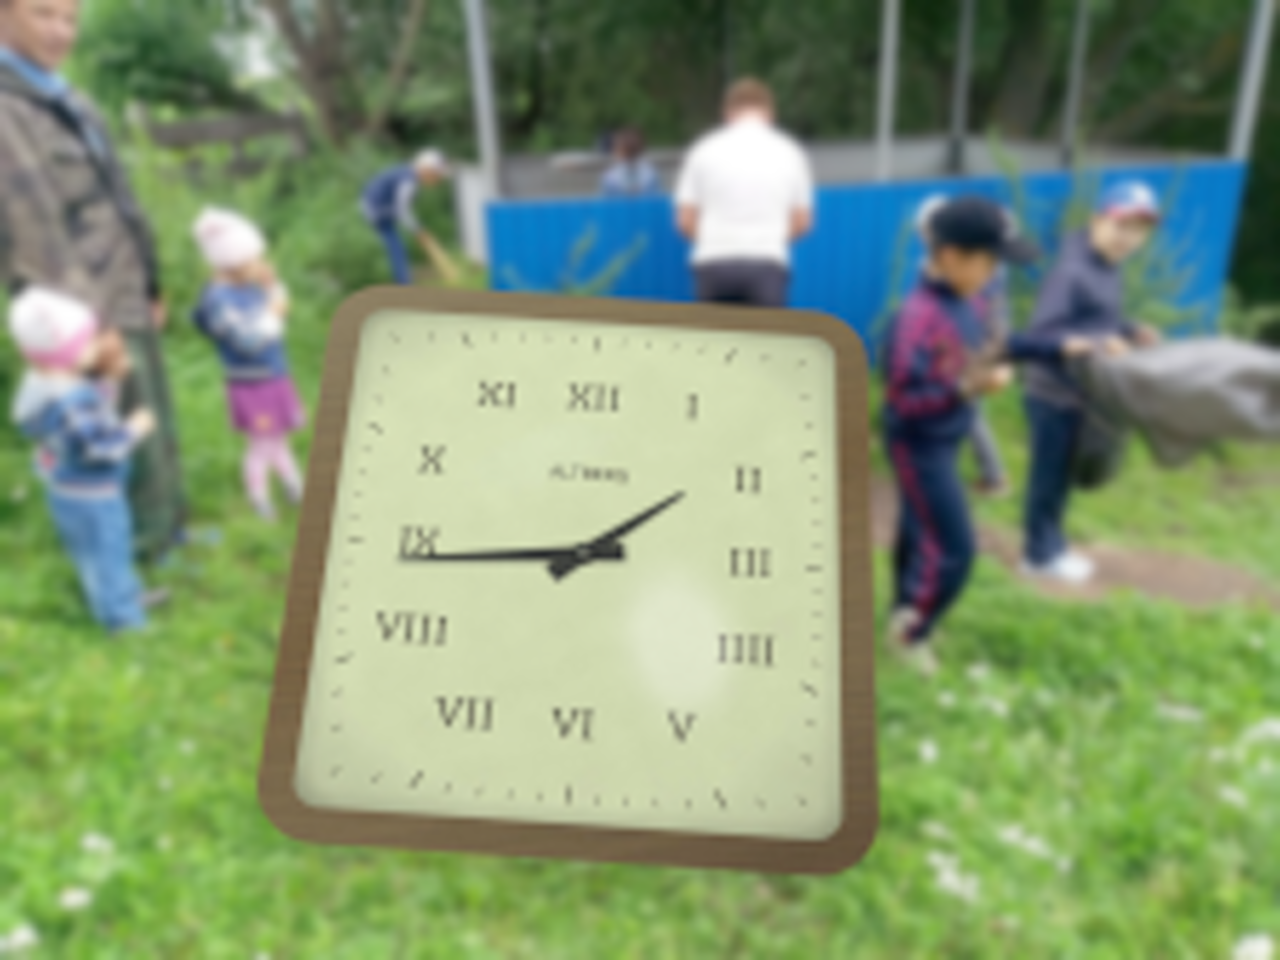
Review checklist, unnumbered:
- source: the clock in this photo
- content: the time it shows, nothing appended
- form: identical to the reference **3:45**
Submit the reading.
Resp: **1:44**
